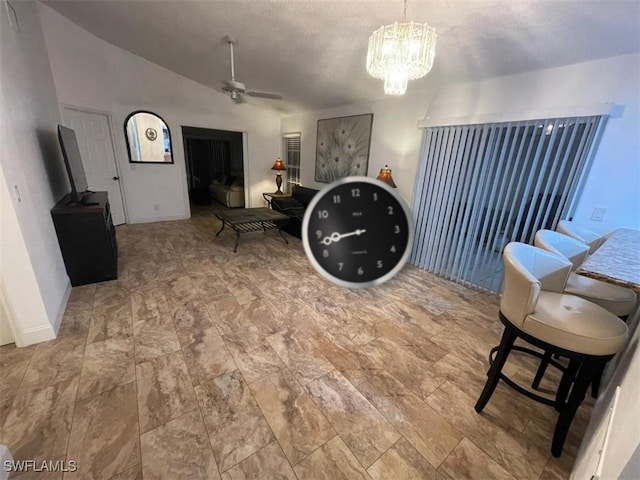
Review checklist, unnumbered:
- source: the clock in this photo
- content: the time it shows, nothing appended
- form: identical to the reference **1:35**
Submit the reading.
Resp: **8:43**
